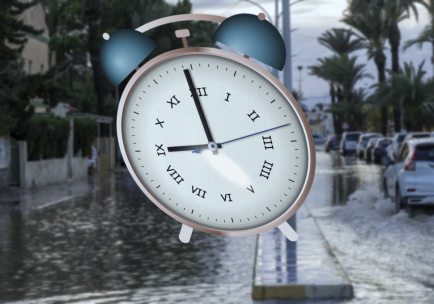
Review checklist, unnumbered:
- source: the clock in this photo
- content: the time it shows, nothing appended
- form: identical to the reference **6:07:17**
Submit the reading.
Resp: **8:59:13**
